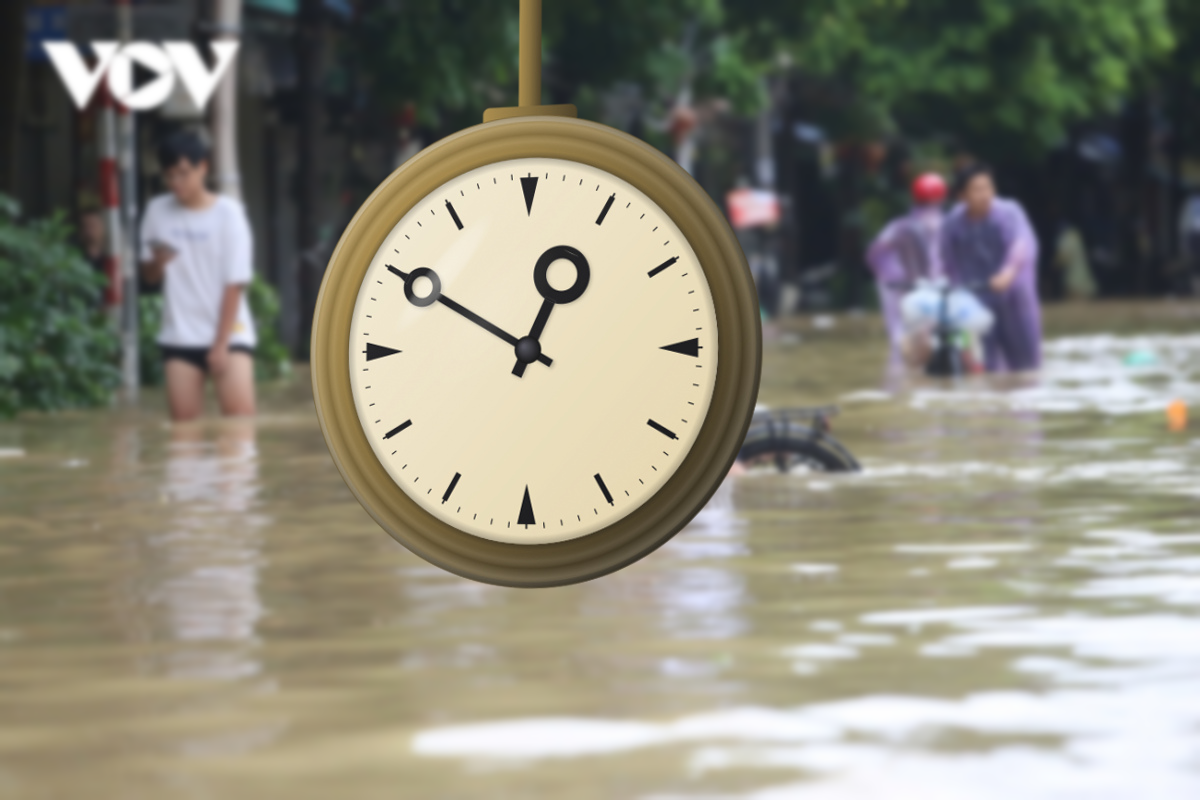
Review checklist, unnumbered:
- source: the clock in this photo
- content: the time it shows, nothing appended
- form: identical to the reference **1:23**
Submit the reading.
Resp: **12:50**
